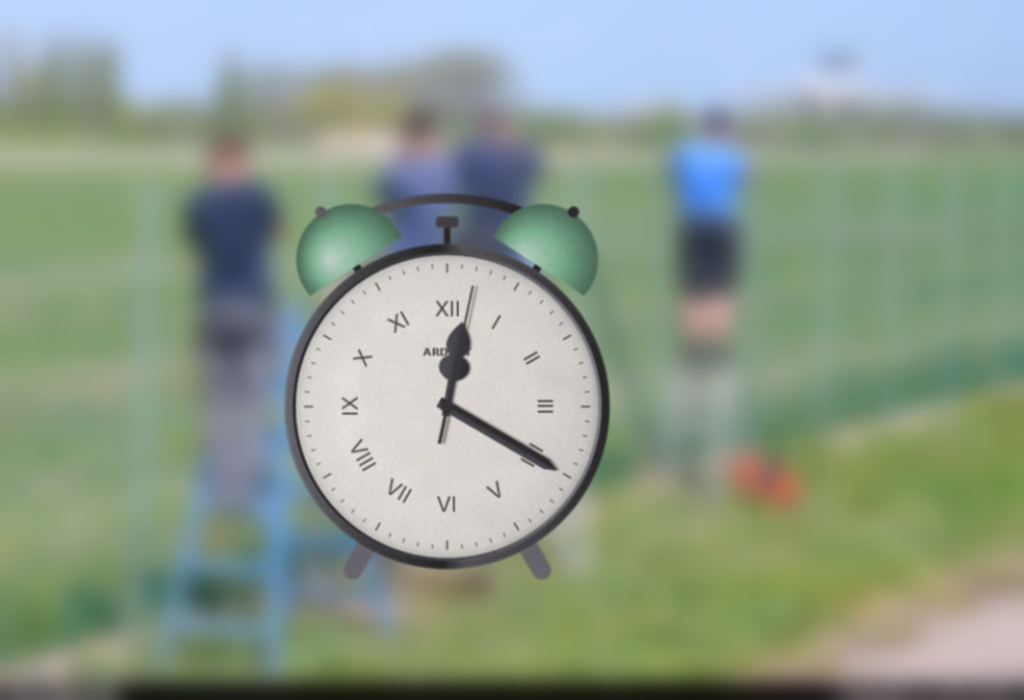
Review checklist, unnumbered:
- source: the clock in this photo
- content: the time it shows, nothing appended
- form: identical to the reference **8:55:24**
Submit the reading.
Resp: **12:20:02**
